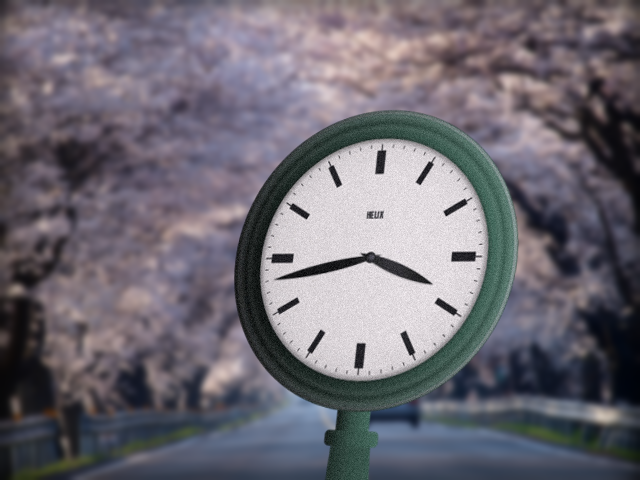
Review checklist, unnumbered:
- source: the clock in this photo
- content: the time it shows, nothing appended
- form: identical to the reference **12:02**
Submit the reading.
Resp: **3:43**
